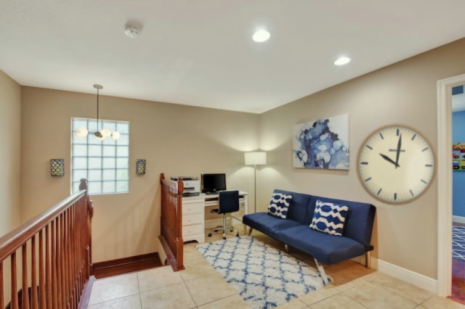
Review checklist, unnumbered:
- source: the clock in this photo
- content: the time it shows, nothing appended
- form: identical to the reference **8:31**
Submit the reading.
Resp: **10:01**
